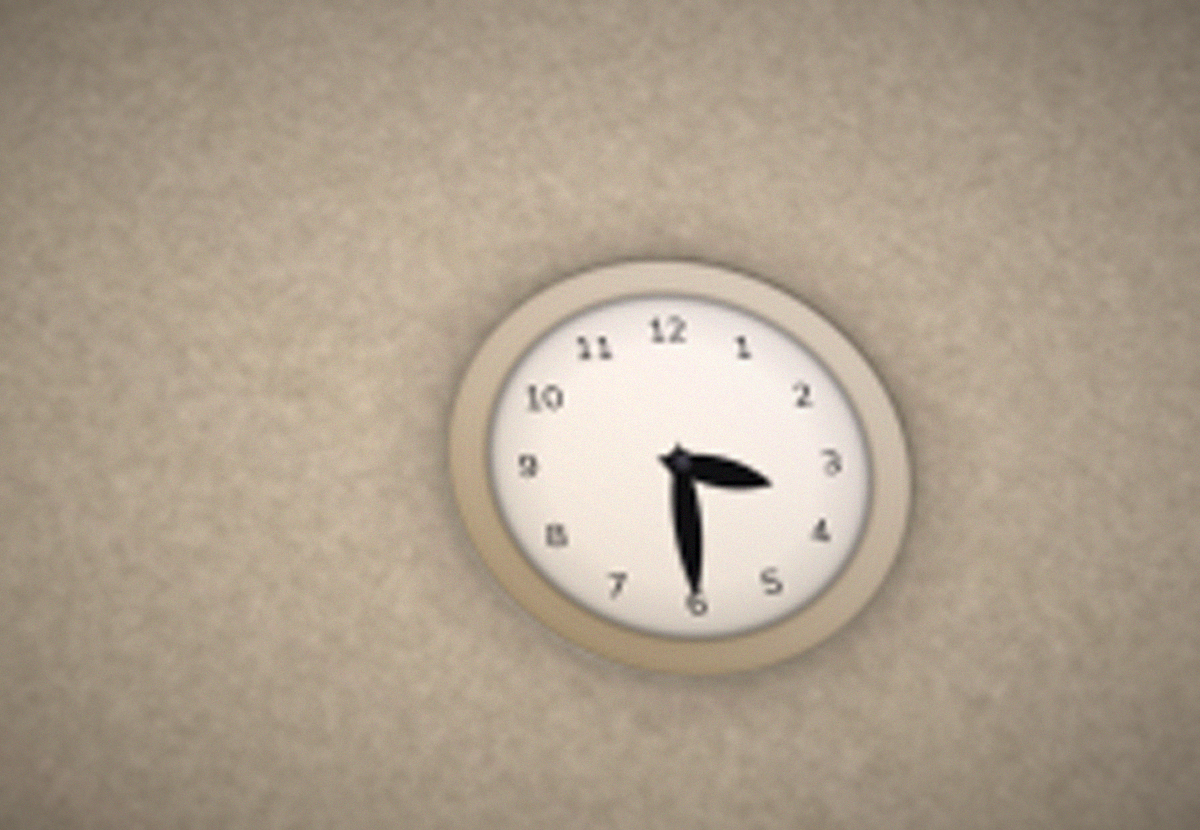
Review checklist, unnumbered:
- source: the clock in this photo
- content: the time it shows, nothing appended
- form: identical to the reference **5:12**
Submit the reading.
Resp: **3:30**
